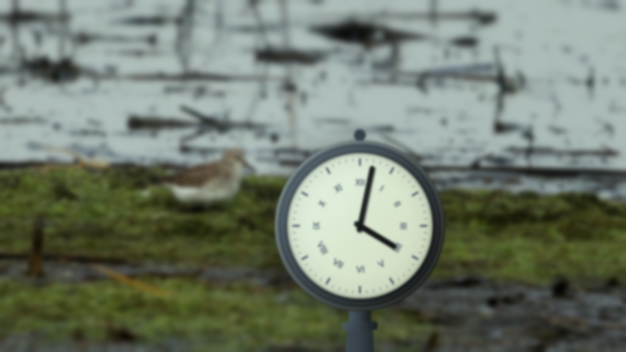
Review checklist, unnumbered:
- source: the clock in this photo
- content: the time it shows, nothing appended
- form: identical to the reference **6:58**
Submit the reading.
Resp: **4:02**
